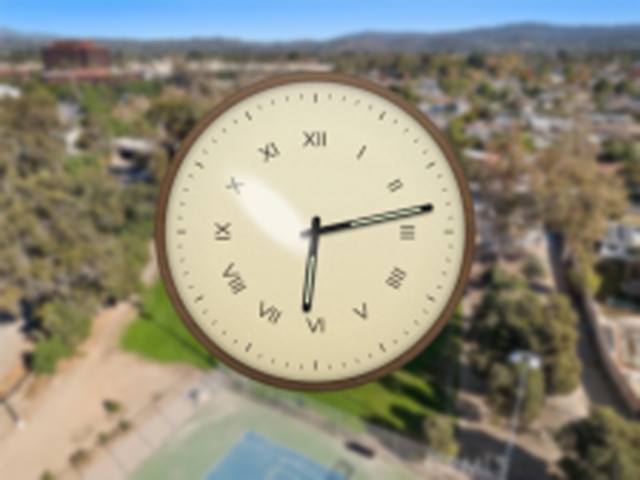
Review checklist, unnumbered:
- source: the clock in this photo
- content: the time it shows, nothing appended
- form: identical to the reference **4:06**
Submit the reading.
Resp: **6:13**
